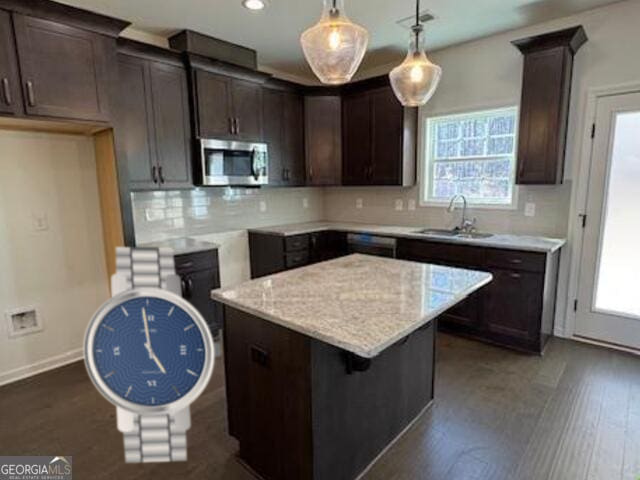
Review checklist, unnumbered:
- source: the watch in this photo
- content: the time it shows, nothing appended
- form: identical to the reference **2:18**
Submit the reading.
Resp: **4:59**
